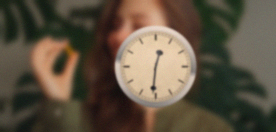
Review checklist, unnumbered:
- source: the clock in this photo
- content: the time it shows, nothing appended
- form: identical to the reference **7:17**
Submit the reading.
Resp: **12:31**
